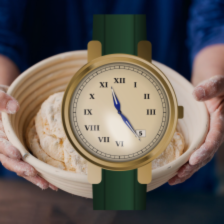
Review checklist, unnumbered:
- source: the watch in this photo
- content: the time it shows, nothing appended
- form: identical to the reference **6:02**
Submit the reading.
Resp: **11:24**
